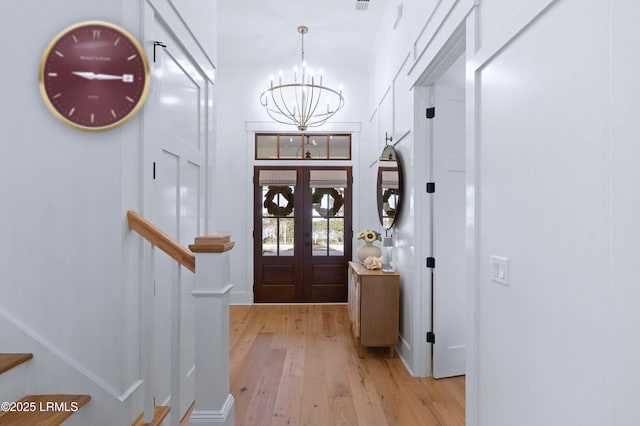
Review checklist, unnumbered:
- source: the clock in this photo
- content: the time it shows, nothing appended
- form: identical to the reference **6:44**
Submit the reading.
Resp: **9:15**
